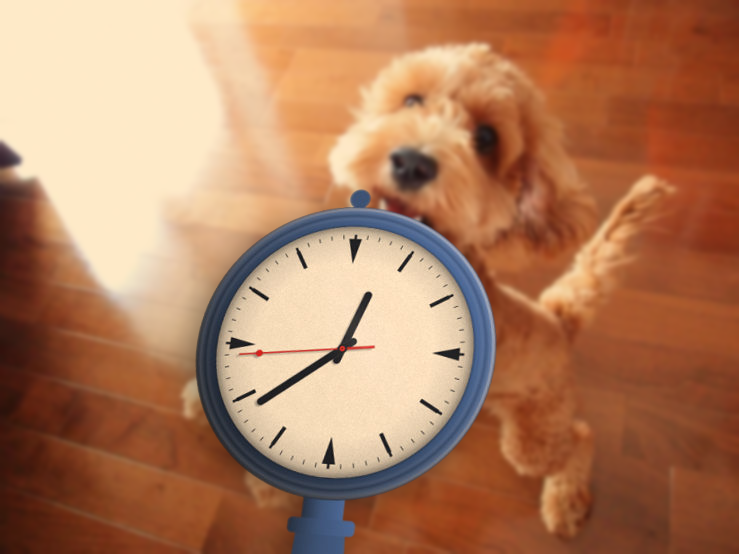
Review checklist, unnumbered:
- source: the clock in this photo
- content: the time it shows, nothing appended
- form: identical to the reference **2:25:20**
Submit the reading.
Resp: **12:38:44**
